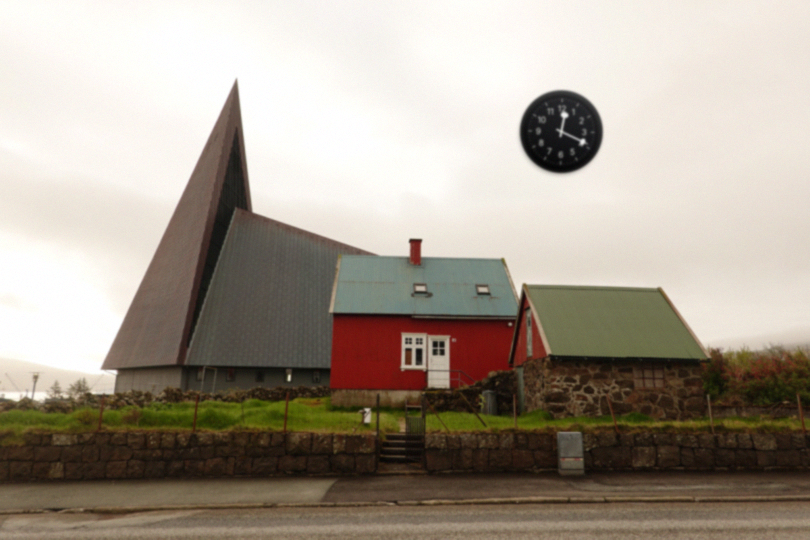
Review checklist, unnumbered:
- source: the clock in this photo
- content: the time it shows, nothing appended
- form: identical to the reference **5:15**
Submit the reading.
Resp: **12:19**
